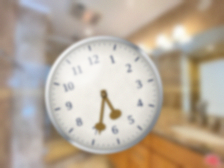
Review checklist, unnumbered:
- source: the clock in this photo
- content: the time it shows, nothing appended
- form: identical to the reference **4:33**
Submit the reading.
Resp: **5:34**
